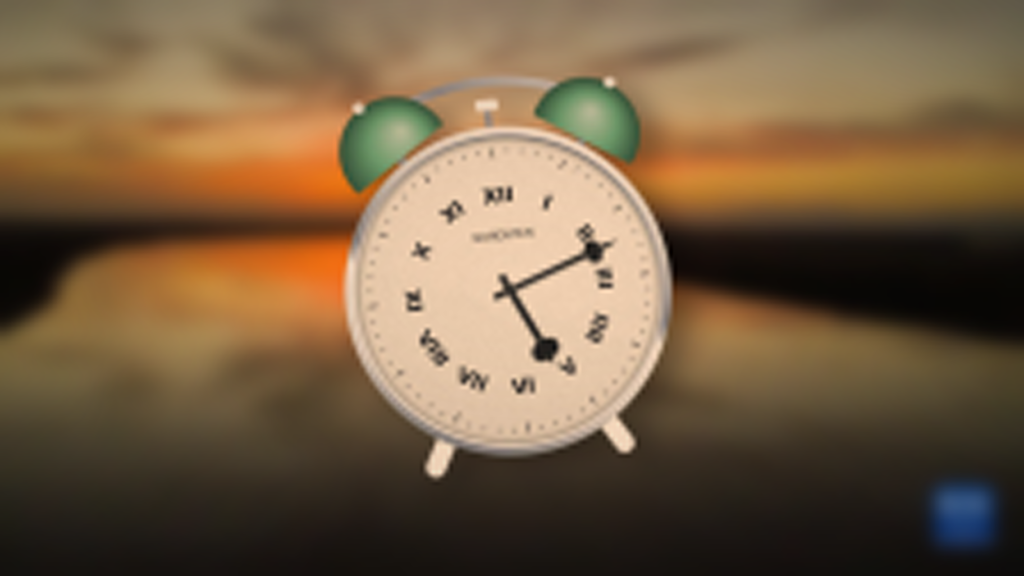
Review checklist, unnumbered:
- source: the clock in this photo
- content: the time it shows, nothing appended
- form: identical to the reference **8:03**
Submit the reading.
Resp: **5:12**
